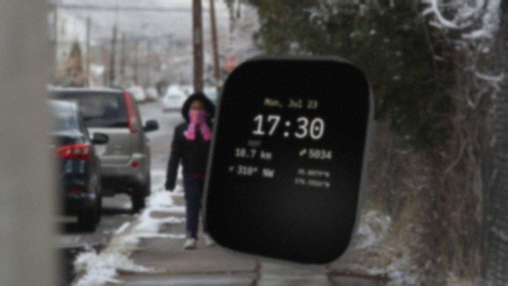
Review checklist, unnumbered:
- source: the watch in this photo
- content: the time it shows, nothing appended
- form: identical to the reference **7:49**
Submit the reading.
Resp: **17:30**
